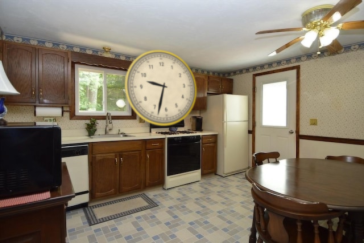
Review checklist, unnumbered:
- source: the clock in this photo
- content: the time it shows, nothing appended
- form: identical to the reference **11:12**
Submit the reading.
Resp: **9:33**
